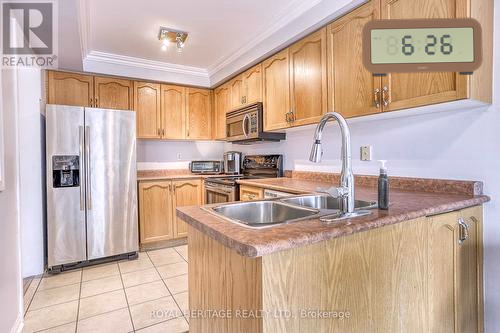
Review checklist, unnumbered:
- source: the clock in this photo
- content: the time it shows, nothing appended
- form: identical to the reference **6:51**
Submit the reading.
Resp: **6:26**
